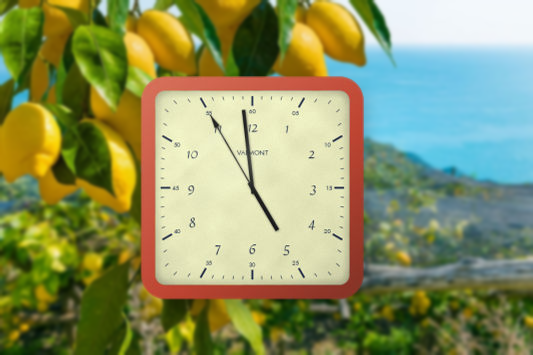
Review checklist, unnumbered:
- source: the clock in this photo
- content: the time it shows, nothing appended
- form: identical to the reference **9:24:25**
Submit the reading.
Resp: **4:58:55**
